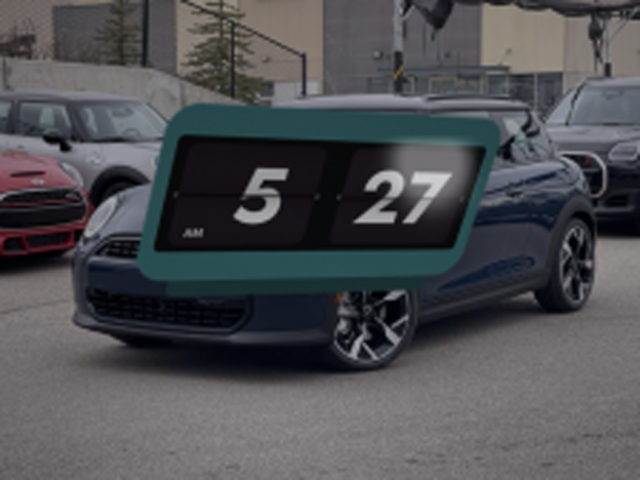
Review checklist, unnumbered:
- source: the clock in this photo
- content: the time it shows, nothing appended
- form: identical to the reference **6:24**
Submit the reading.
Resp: **5:27**
